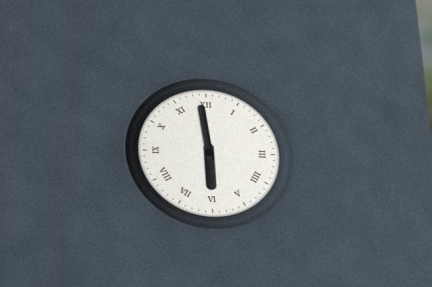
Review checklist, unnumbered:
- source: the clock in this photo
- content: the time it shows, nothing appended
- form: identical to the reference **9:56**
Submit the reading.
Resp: **5:59**
